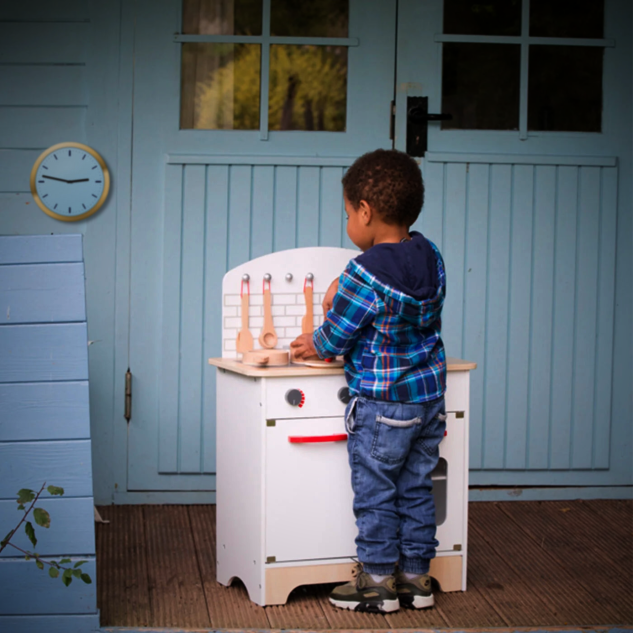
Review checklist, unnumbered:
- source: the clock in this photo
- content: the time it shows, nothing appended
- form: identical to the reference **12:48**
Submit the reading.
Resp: **2:47**
